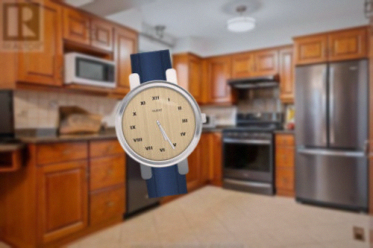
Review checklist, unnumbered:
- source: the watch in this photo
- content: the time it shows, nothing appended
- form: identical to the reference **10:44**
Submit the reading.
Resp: **5:26**
